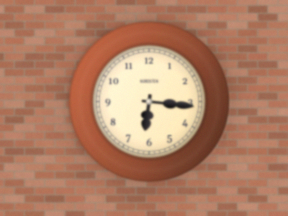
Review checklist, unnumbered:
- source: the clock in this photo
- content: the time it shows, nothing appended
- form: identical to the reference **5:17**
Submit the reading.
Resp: **6:16**
